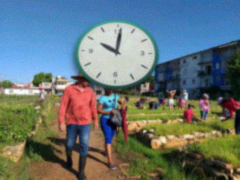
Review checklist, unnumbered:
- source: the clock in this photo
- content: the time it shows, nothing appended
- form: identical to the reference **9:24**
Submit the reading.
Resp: **10:01**
